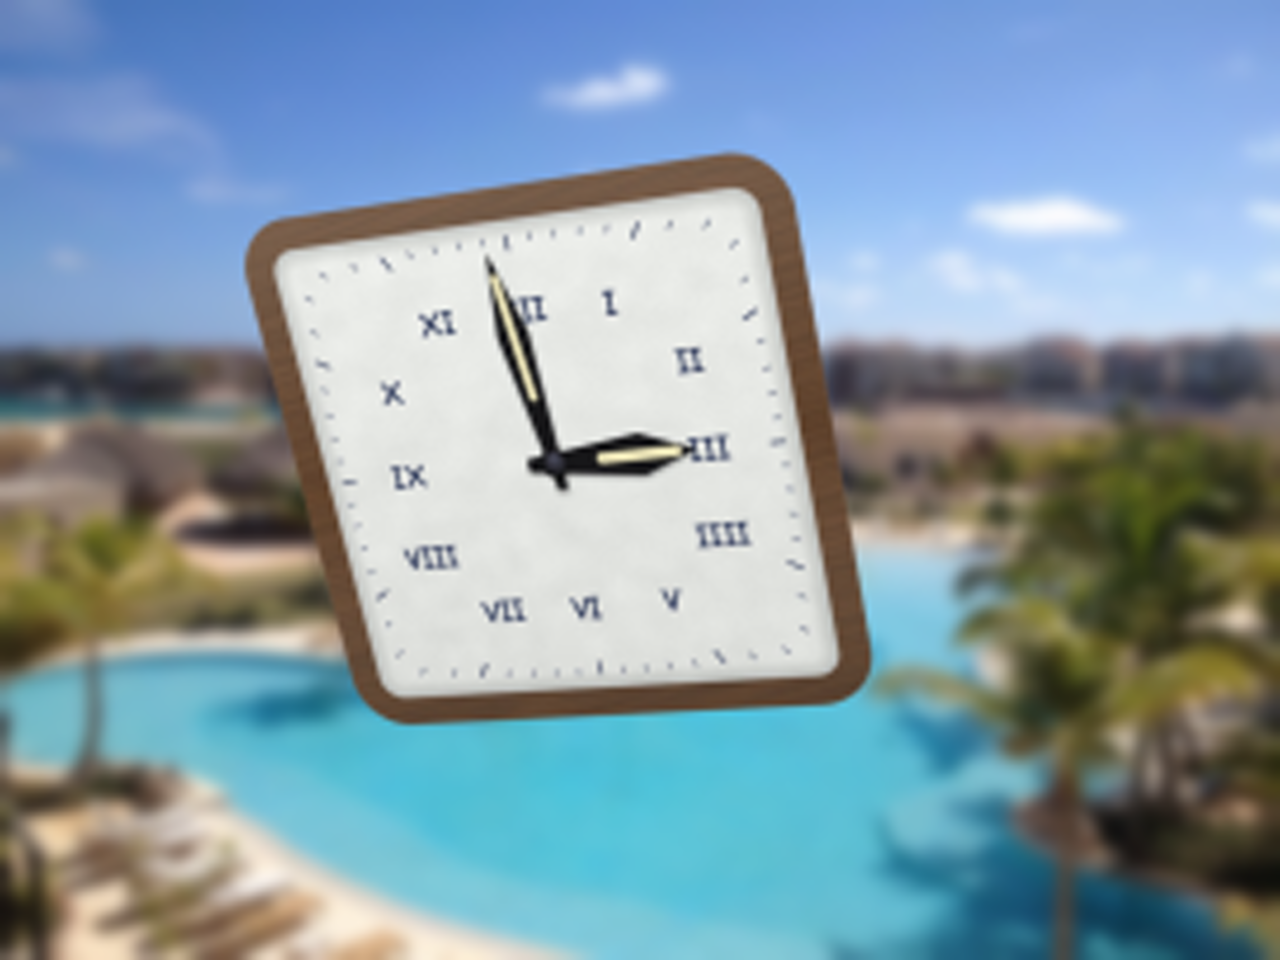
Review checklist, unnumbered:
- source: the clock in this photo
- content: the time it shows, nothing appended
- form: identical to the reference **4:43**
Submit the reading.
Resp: **2:59**
